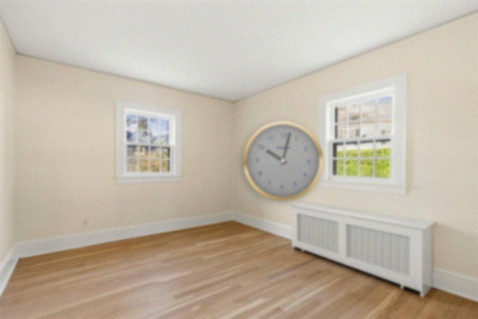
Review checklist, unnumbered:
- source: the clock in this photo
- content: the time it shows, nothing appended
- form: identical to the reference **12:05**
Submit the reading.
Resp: **10:02**
